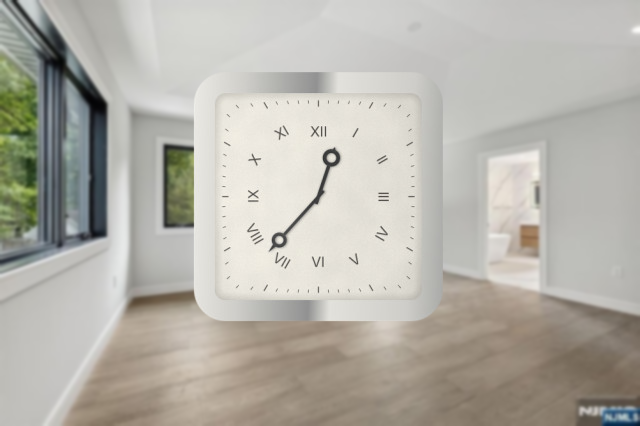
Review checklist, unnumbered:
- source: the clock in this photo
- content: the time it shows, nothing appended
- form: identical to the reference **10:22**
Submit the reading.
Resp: **12:37**
